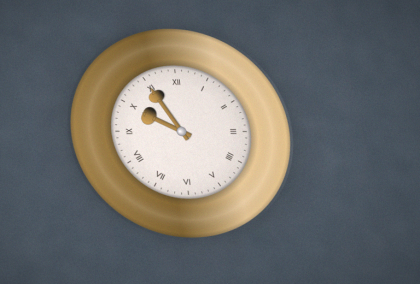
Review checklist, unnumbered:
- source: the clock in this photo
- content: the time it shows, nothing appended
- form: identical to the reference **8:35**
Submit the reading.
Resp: **9:55**
